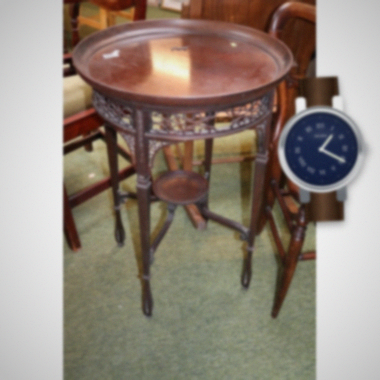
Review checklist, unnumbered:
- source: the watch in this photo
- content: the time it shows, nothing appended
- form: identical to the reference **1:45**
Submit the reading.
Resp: **1:20**
